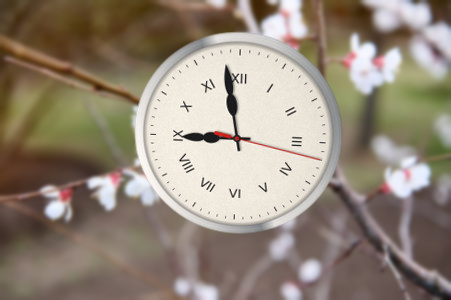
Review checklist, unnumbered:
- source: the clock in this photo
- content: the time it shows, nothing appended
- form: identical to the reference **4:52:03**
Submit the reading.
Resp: **8:58:17**
